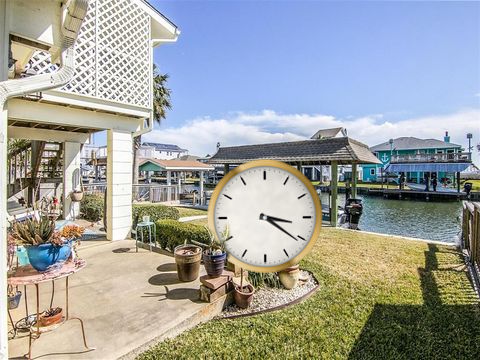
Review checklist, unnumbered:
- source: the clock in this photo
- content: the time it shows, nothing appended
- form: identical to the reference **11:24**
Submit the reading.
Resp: **3:21**
